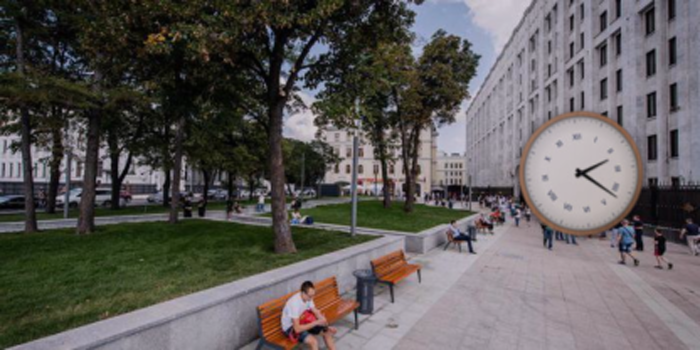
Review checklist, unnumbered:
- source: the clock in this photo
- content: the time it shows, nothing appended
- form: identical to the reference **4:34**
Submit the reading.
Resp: **2:22**
